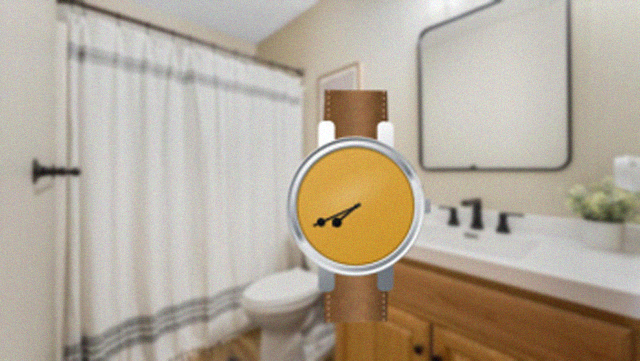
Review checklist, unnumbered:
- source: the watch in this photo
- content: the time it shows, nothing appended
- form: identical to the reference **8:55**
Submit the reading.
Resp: **7:41**
